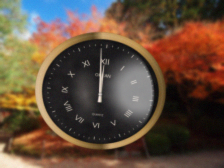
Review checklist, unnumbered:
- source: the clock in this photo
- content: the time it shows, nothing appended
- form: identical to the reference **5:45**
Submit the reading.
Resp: **11:59**
